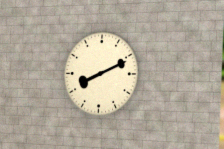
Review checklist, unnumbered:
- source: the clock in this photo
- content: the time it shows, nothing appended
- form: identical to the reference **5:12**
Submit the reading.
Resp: **8:11**
